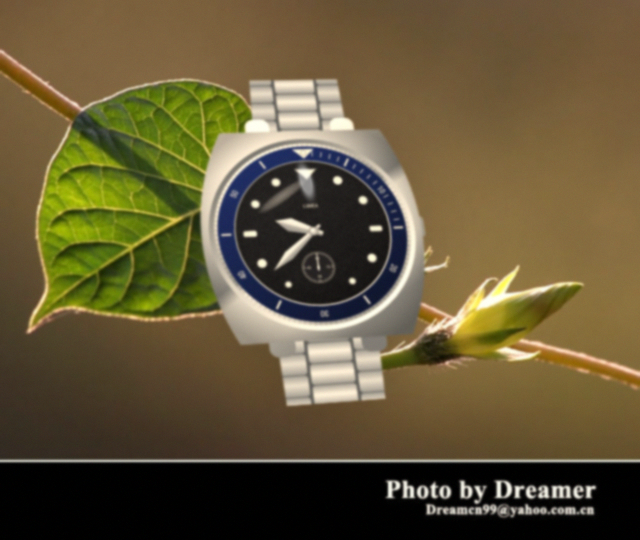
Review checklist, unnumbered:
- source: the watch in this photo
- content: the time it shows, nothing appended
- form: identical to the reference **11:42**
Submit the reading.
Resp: **9:38**
